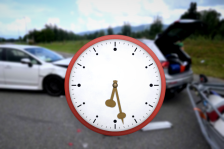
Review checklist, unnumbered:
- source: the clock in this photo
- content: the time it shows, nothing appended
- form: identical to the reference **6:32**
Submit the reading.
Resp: **6:28**
